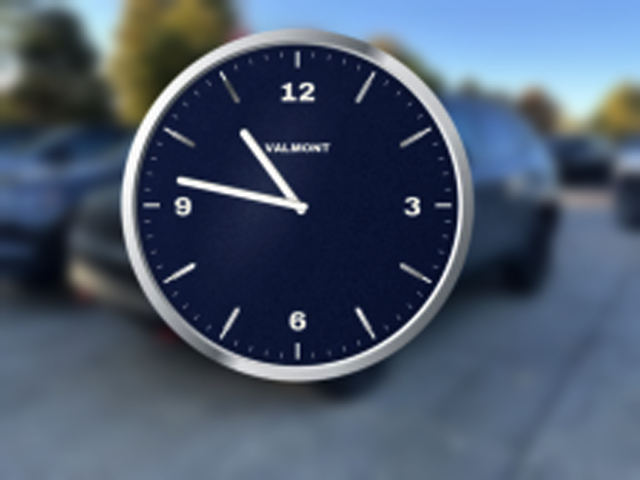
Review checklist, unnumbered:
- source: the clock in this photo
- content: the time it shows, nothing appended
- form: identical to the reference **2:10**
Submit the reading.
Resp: **10:47**
